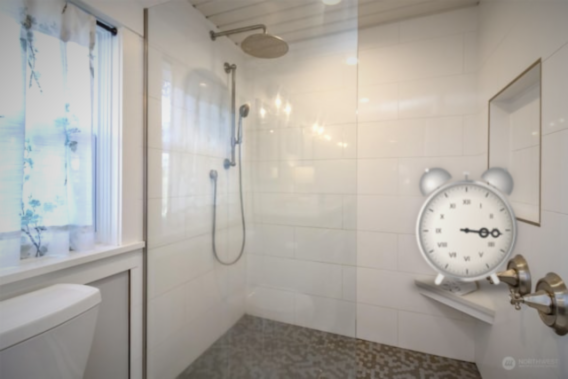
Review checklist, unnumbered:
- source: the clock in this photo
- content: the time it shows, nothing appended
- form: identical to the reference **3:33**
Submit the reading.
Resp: **3:16**
